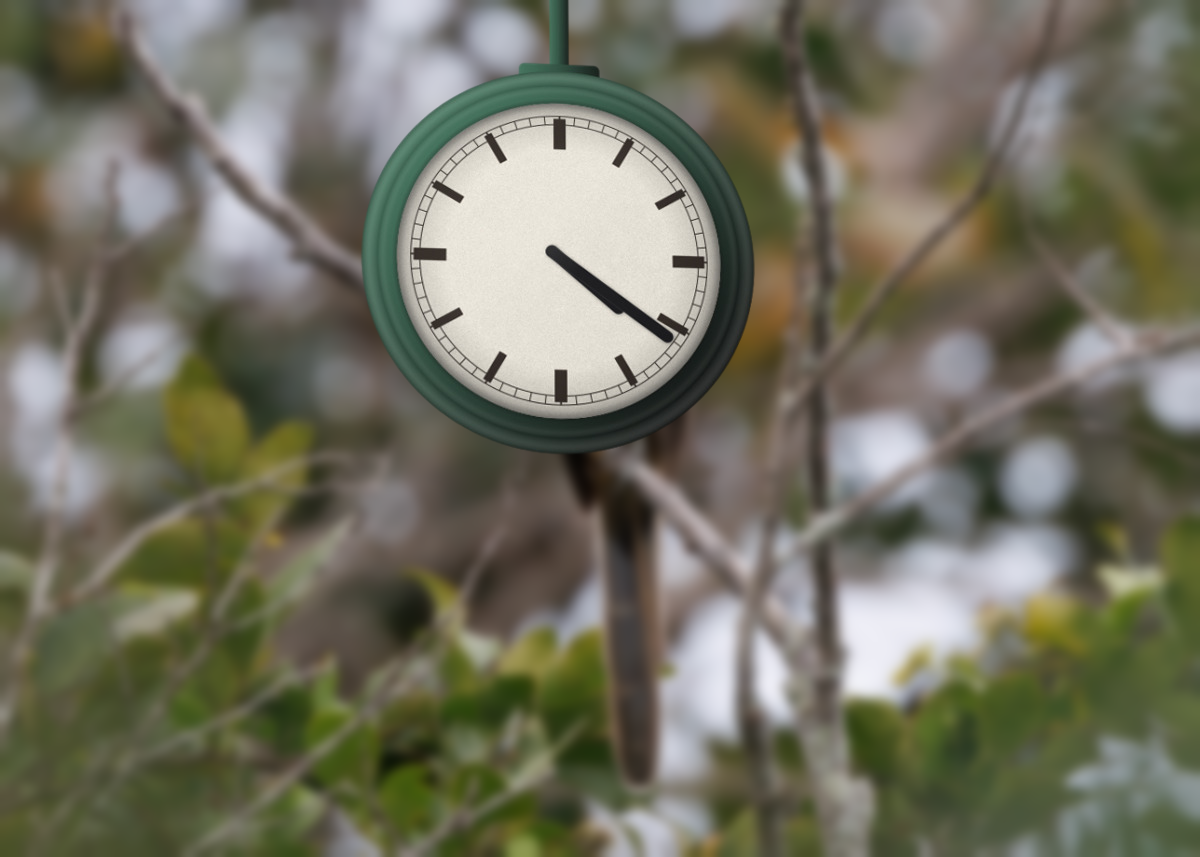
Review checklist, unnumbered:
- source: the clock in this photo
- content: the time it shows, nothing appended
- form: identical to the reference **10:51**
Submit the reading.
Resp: **4:21**
